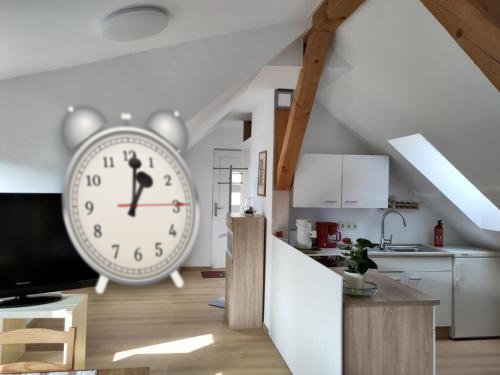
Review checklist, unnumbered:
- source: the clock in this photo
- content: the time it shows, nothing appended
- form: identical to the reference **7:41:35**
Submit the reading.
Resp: **1:01:15**
